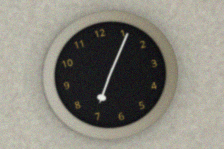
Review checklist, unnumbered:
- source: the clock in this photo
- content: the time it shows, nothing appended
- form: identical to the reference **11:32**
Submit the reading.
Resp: **7:06**
